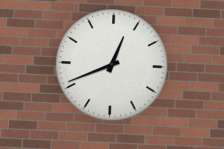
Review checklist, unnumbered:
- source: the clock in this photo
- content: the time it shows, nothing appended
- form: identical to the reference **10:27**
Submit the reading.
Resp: **12:41**
